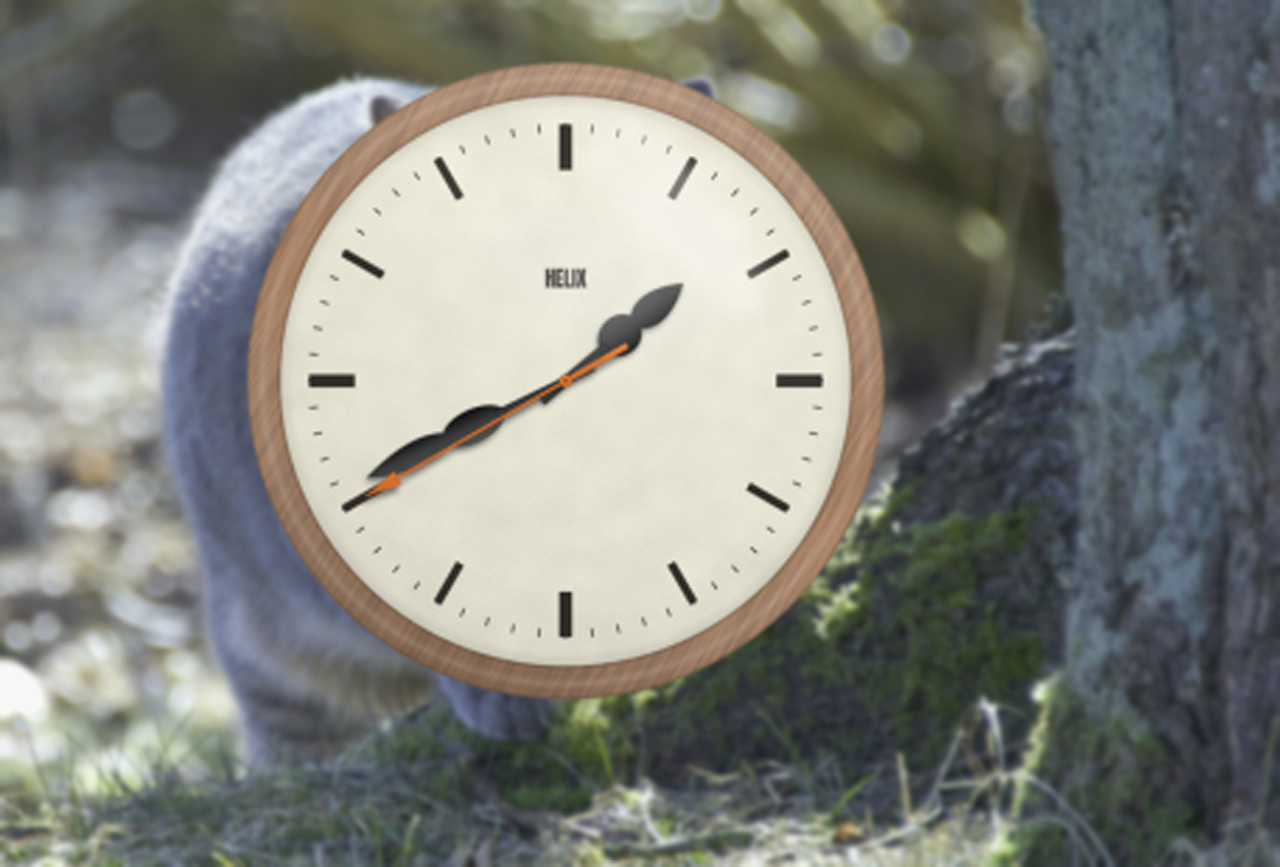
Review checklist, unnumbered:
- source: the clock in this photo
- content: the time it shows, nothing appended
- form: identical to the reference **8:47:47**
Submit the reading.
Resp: **1:40:40**
